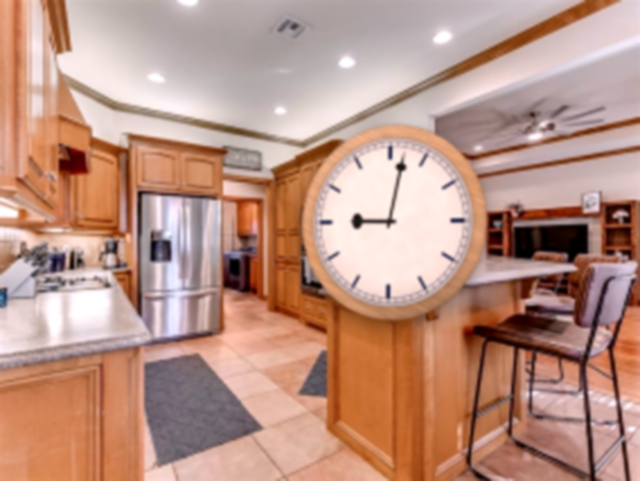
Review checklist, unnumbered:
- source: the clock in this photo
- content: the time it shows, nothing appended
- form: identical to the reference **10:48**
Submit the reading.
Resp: **9:02**
